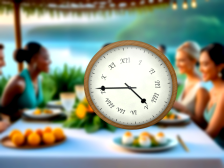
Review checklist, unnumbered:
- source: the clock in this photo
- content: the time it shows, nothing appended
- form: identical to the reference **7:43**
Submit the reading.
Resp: **4:46**
